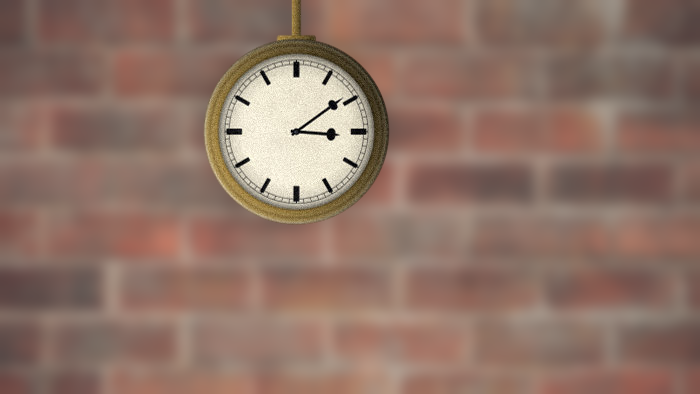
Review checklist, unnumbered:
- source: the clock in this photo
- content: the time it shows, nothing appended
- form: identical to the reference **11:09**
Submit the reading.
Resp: **3:09**
